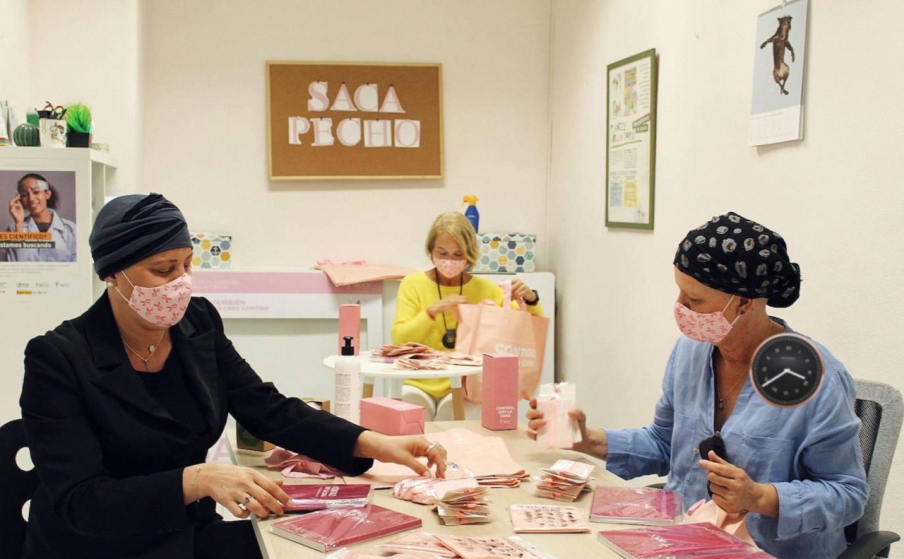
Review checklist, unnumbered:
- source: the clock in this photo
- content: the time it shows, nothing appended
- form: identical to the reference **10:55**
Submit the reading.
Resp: **3:39**
